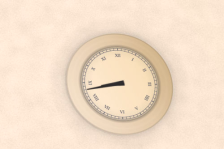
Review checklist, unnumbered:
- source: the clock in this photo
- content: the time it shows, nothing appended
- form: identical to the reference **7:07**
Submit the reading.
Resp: **8:43**
